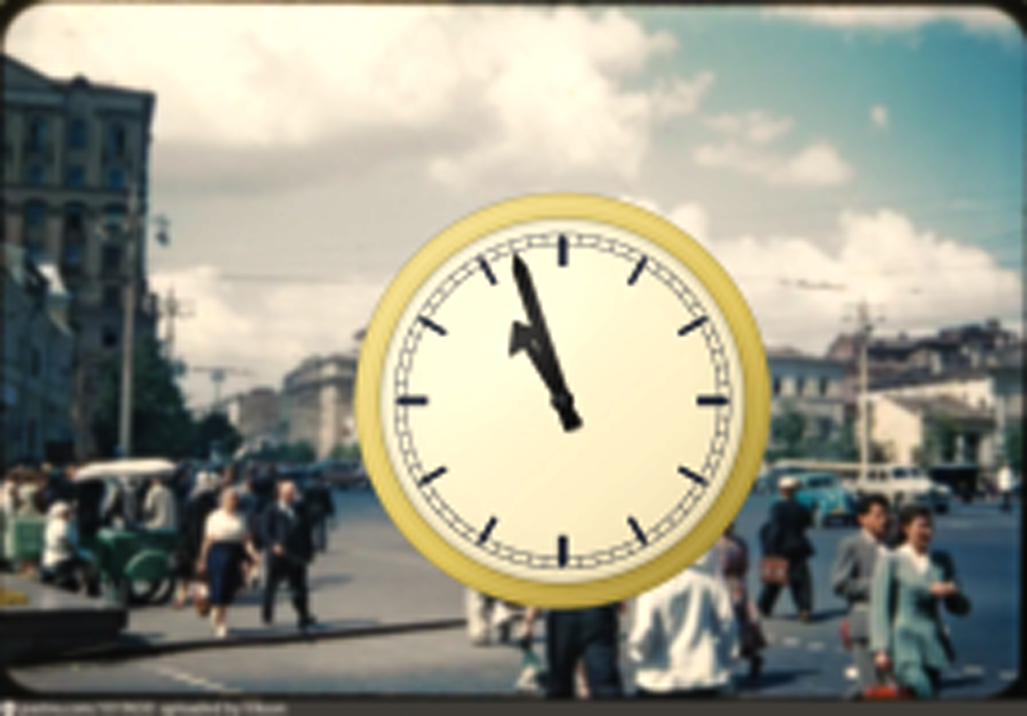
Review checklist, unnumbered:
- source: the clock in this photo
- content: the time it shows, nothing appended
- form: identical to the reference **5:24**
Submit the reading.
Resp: **10:57**
